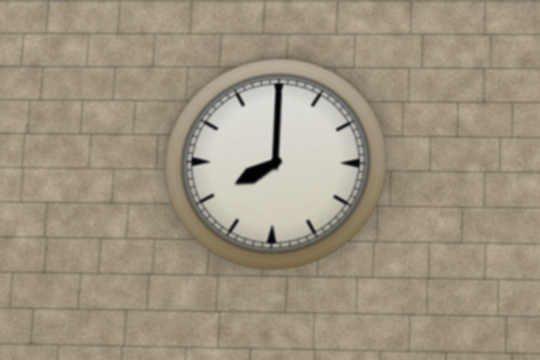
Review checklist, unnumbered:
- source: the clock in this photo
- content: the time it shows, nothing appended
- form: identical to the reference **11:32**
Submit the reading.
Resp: **8:00**
